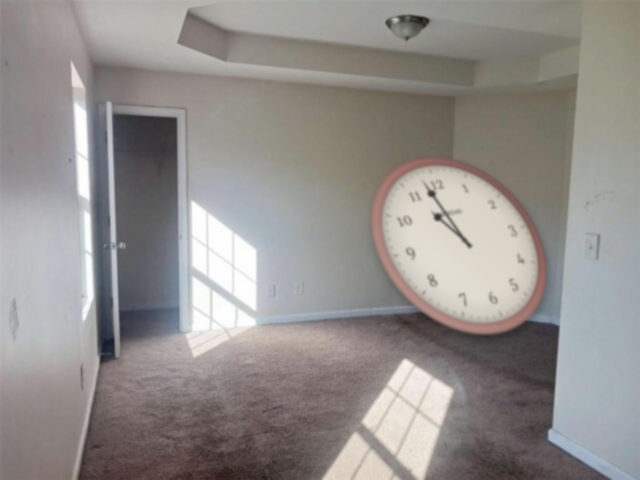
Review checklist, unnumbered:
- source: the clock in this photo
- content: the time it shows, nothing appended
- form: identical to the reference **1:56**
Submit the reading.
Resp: **10:58**
